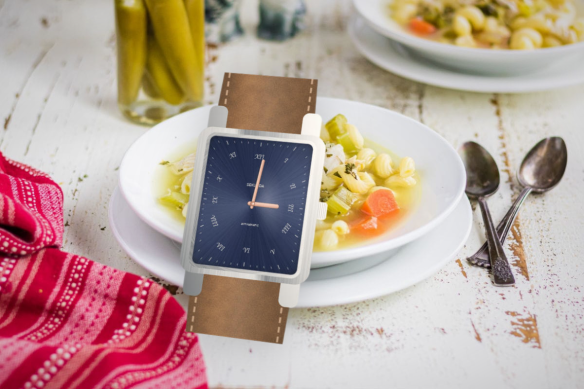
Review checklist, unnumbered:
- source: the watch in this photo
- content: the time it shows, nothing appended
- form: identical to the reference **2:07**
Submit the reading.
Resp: **3:01**
